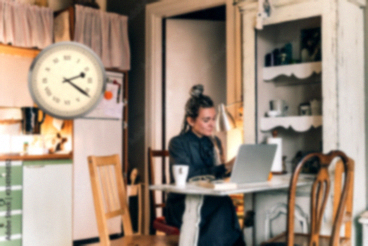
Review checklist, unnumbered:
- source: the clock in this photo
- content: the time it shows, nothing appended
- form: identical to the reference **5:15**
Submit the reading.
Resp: **2:21**
